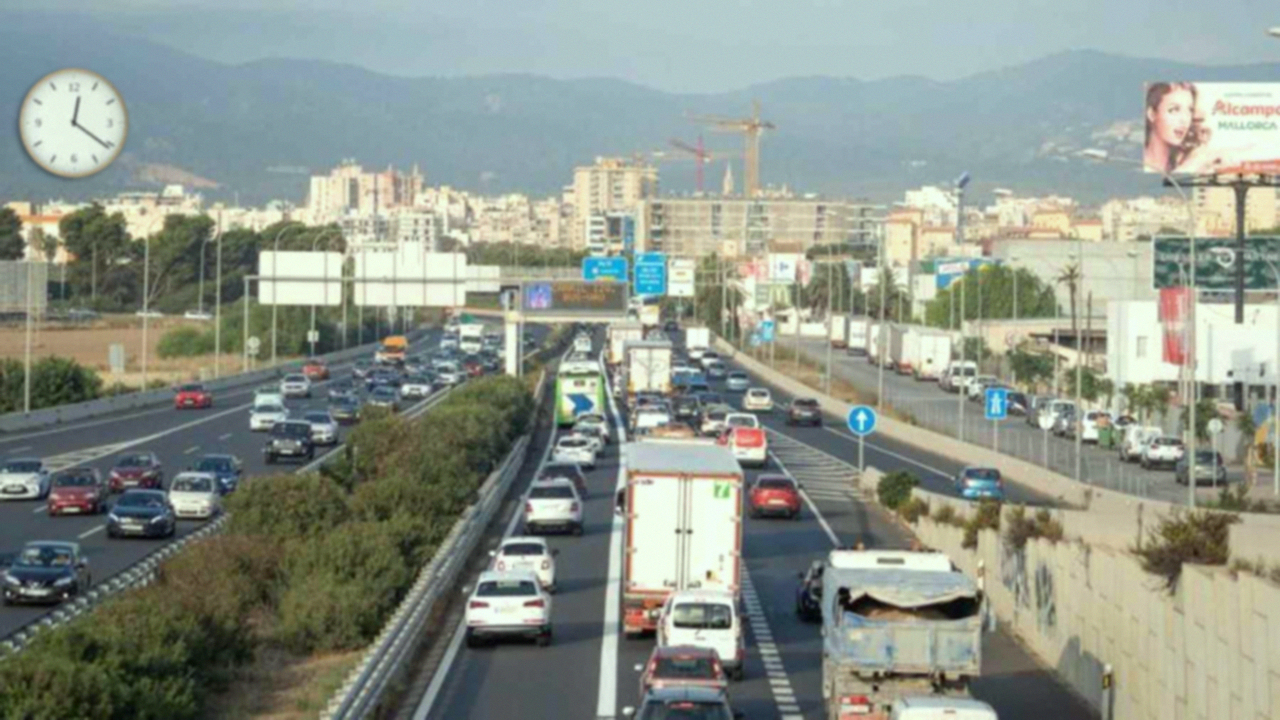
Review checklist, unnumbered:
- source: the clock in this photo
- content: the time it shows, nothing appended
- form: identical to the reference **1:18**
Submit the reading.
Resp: **12:21**
